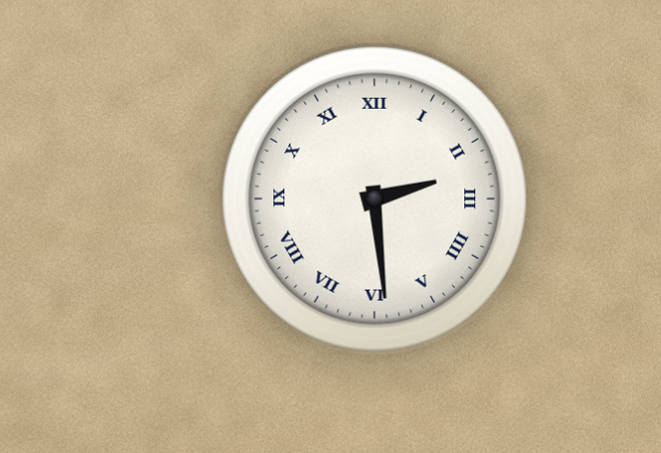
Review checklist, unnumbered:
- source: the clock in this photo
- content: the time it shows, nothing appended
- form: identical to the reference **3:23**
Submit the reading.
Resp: **2:29**
